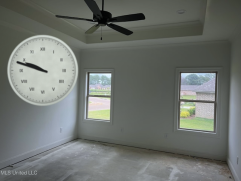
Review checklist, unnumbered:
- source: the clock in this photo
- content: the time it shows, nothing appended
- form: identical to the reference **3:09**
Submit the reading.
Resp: **9:48**
